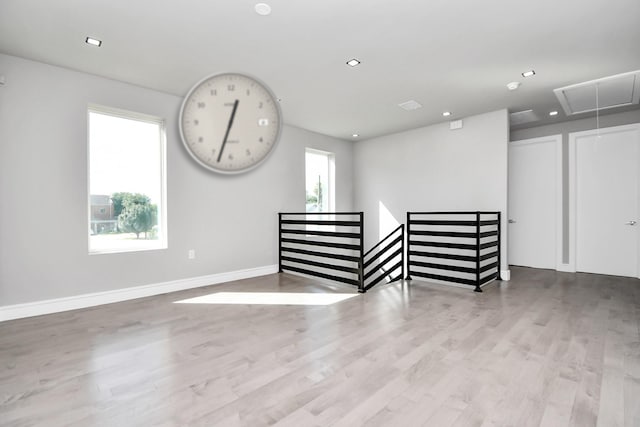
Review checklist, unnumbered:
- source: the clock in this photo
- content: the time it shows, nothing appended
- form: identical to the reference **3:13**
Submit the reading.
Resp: **12:33**
